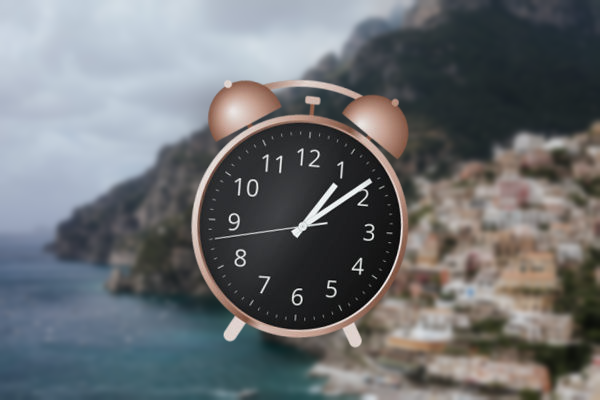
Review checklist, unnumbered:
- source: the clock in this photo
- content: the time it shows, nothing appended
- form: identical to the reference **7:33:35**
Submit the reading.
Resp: **1:08:43**
